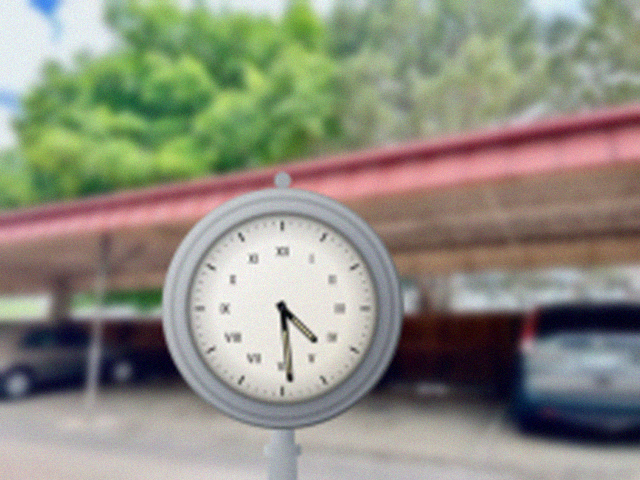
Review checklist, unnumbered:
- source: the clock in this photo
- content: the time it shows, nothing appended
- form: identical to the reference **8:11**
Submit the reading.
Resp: **4:29**
